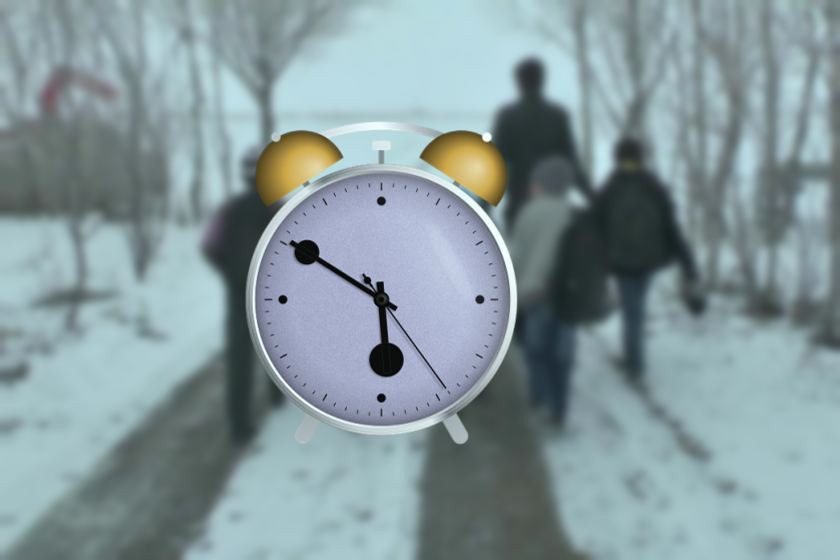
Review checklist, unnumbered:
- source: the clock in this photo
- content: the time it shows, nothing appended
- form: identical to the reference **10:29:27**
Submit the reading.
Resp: **5:50:24**
